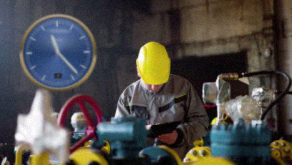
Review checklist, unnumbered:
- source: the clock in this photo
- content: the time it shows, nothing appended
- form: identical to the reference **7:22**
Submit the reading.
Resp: **11:23**
